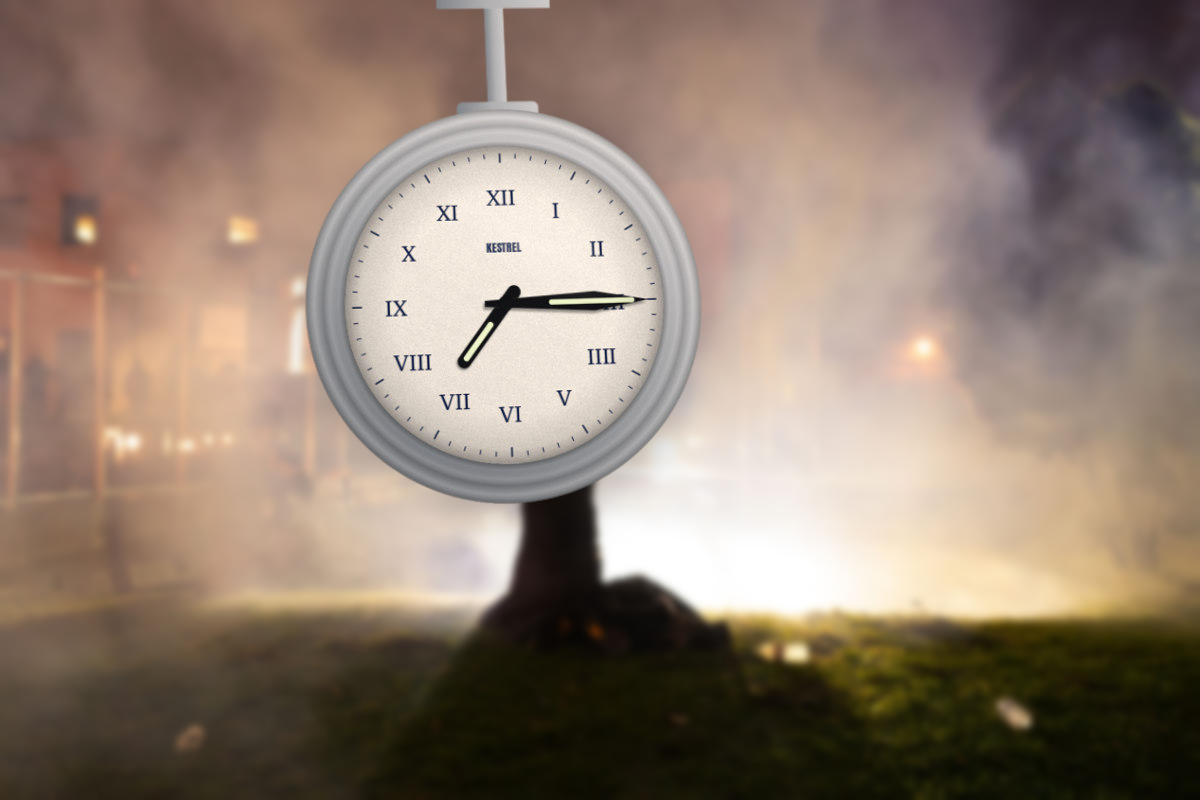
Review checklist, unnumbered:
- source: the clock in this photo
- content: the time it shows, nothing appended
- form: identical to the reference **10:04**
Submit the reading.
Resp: **7:15**
